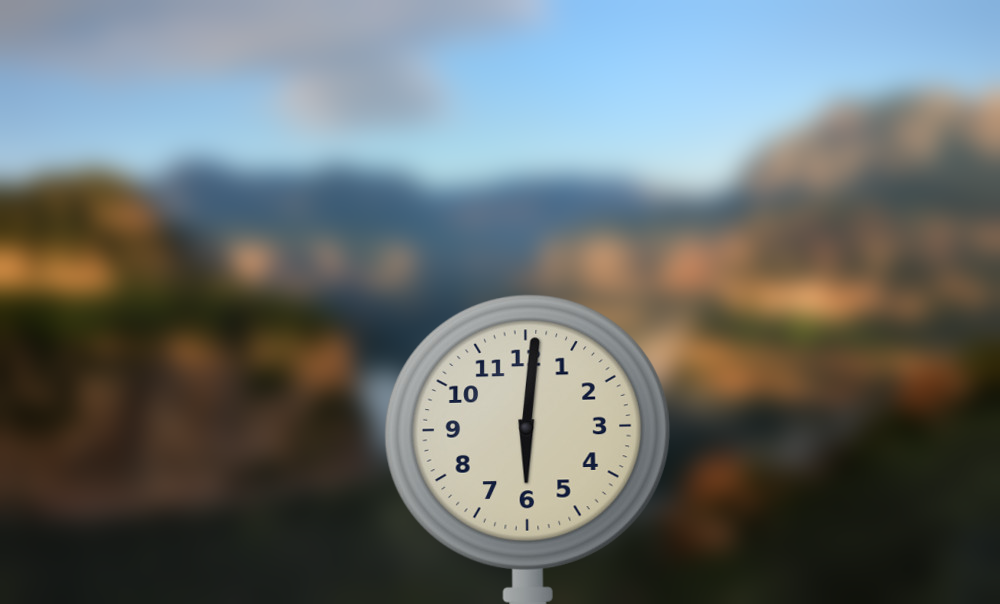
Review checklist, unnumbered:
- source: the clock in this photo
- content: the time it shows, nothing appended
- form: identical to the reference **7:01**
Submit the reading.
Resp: **6:01**
